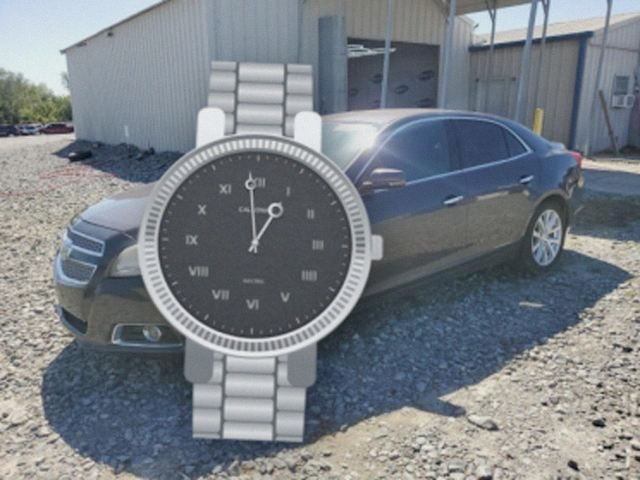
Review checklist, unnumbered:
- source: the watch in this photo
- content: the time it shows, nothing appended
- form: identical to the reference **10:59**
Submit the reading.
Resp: **12:59**
